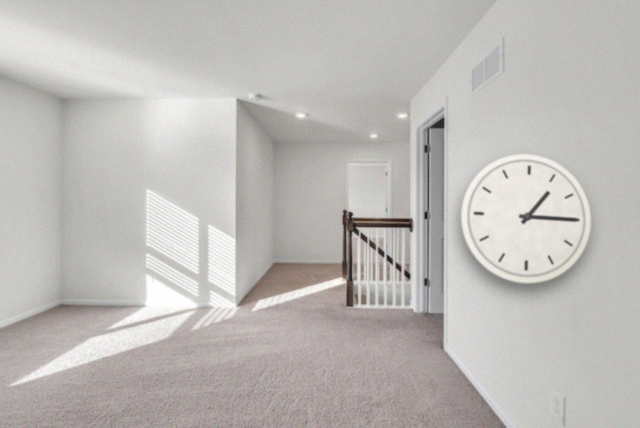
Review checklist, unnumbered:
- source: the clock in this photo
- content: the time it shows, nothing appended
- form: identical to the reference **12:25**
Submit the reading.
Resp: **1:15**
